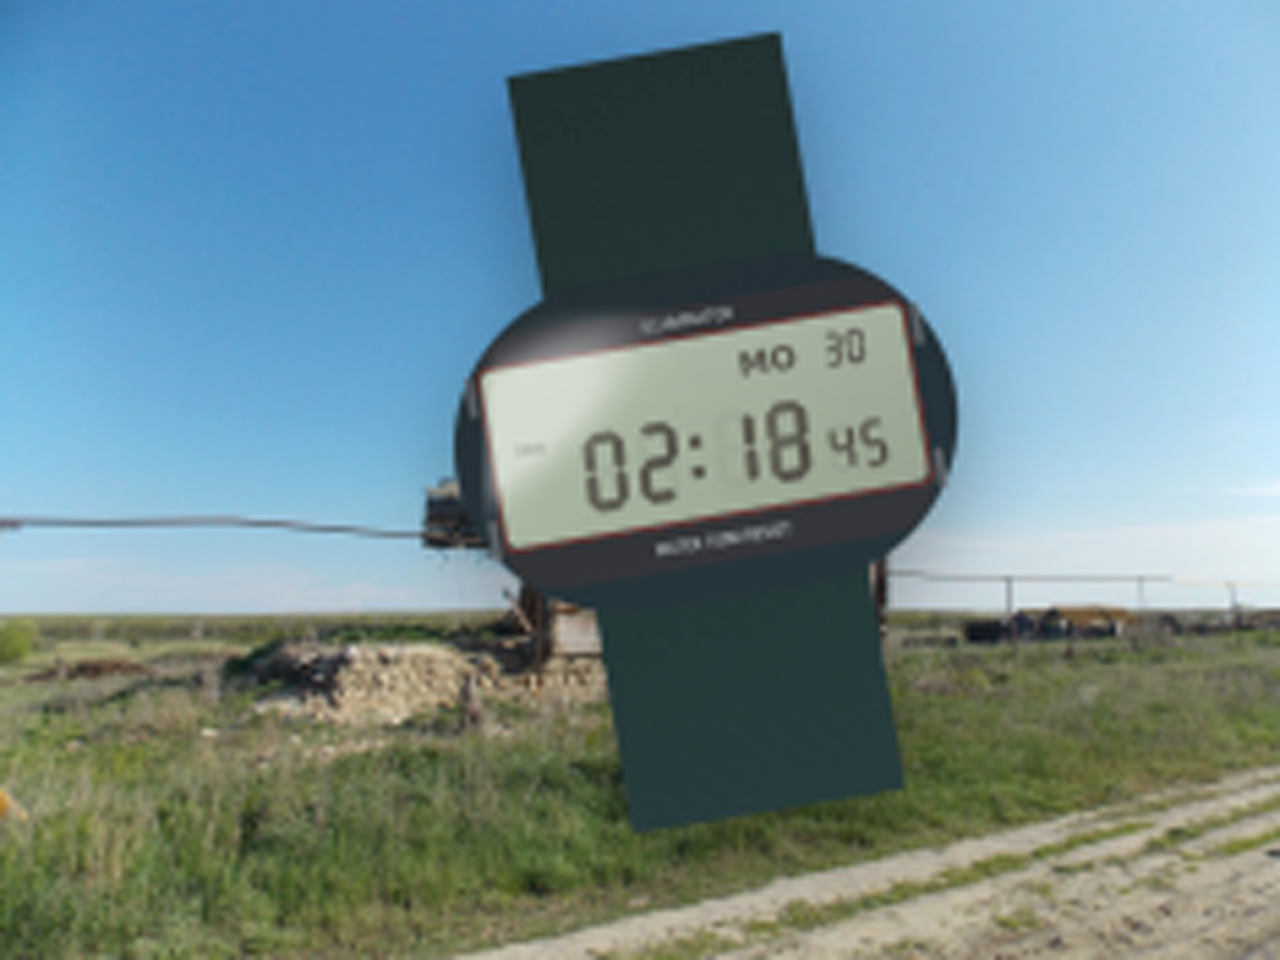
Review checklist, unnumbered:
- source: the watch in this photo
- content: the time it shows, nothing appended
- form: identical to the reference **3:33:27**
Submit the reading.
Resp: **2:18:45**
